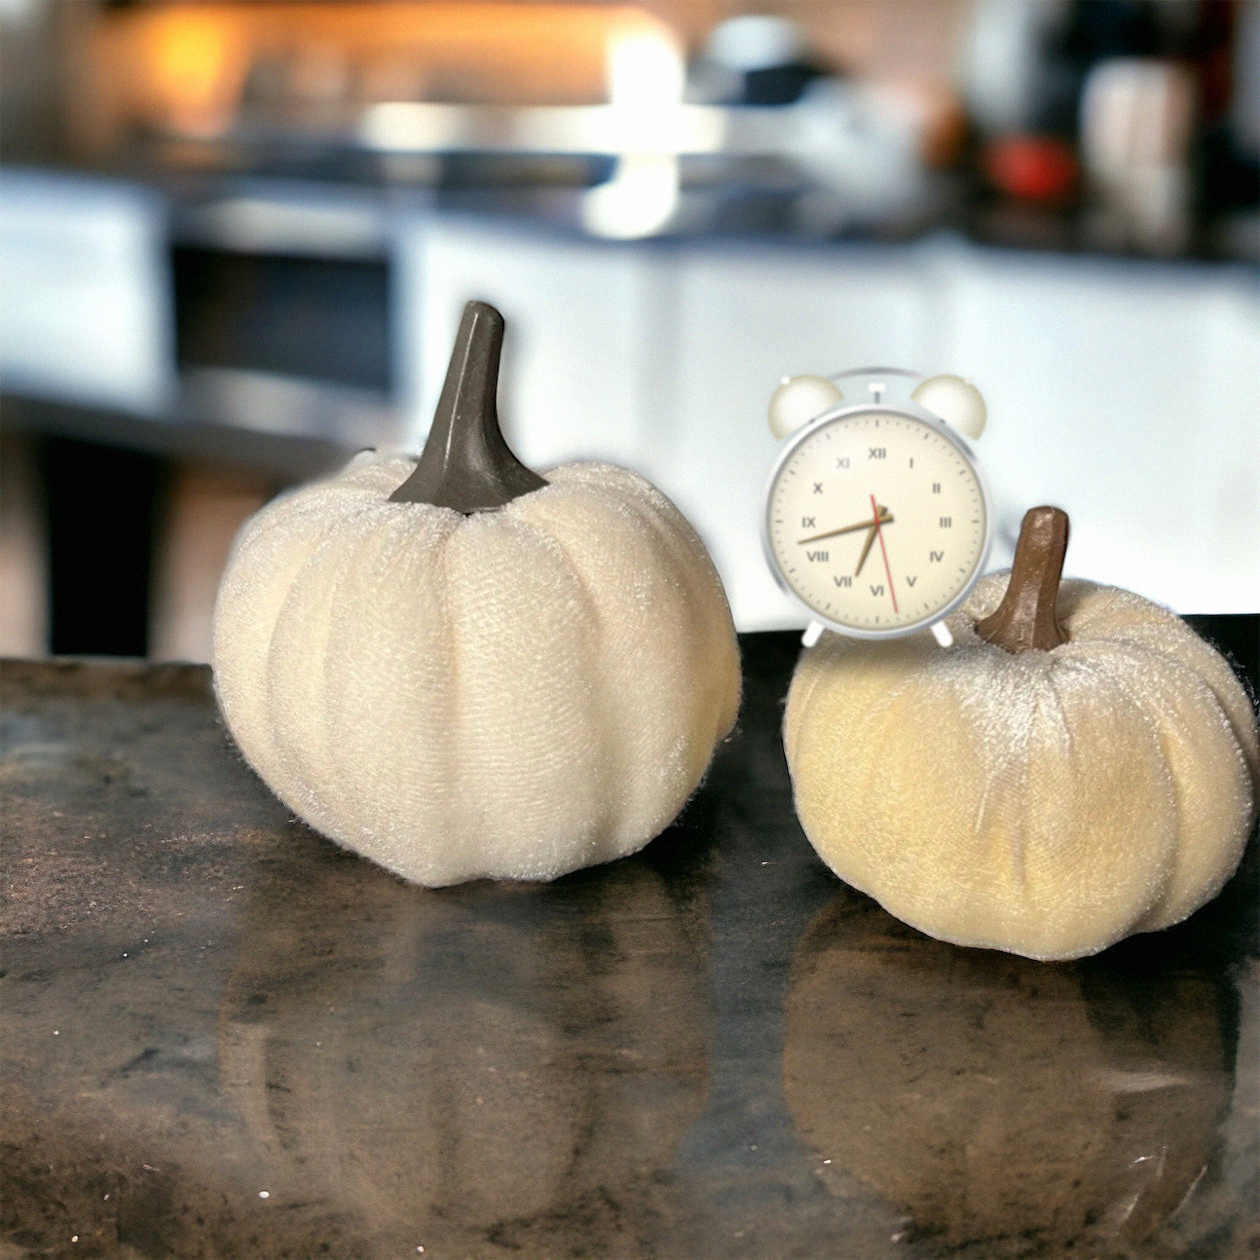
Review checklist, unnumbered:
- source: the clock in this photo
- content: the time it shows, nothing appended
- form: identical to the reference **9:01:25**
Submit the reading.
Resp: **6:42:28**
